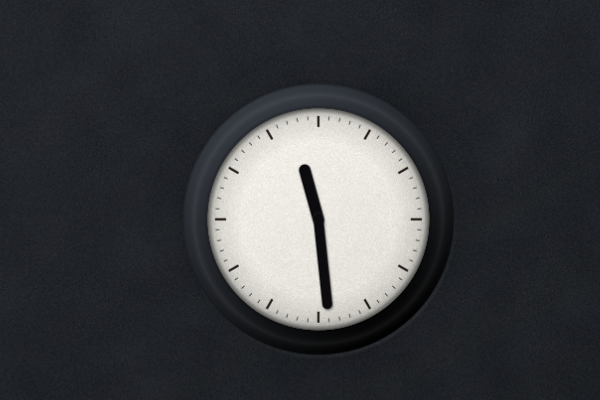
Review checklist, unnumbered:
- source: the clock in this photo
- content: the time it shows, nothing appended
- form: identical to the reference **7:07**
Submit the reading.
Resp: **11:29**
